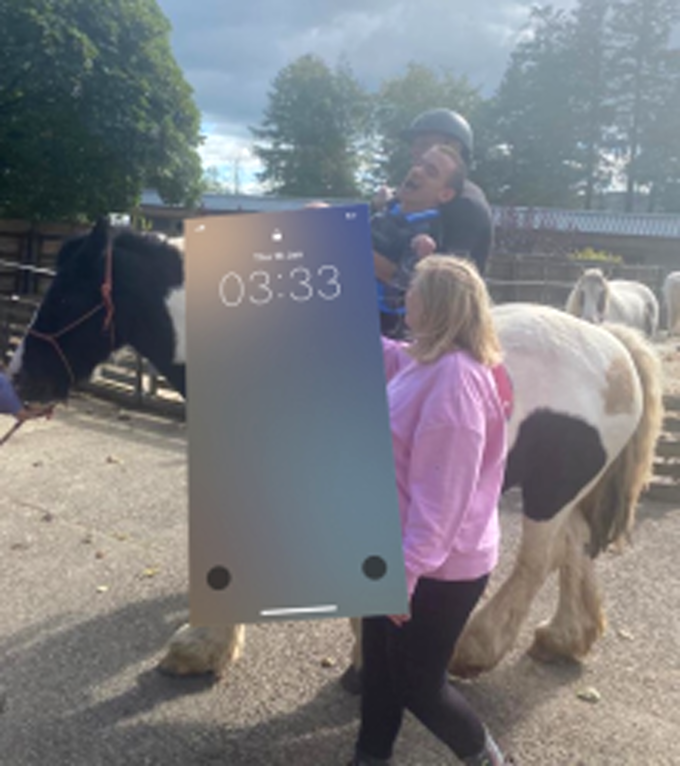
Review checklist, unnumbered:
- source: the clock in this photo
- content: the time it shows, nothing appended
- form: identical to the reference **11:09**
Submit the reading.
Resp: **3:33**
